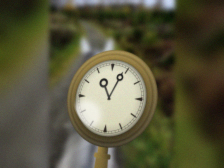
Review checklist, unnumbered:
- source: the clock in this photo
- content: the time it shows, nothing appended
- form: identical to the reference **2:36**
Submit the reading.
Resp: **11:04**
